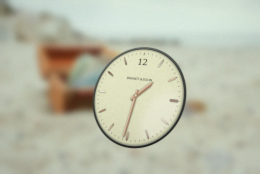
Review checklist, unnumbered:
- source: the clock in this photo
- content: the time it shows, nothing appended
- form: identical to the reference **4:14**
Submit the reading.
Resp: **1:31**
